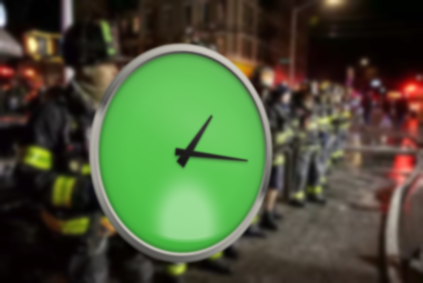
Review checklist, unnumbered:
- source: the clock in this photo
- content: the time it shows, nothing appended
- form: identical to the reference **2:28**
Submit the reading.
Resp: **1:16**
